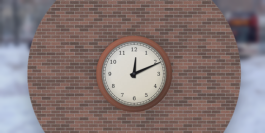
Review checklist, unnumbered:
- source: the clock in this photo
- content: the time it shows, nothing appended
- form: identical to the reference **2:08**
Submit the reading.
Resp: **12:11**
